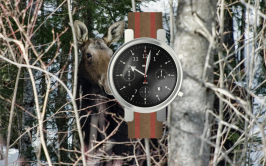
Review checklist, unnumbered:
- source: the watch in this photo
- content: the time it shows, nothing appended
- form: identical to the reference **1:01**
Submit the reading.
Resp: **10:02**
